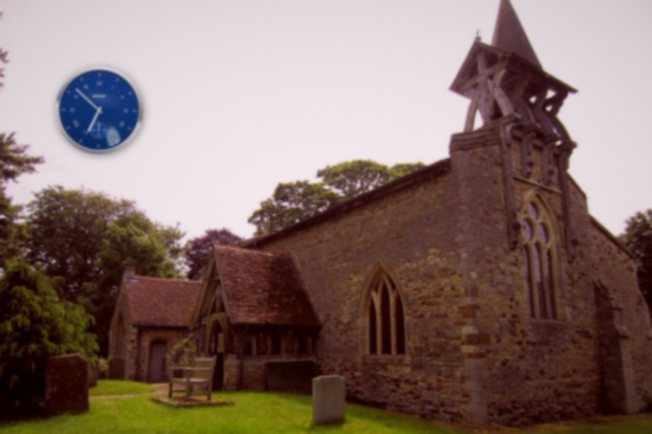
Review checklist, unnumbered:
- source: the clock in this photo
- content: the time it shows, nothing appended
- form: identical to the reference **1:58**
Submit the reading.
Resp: **6:52**
